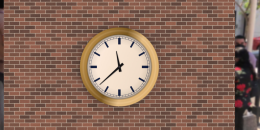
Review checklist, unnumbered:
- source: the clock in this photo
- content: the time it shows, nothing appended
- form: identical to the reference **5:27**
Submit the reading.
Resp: **11:38**
